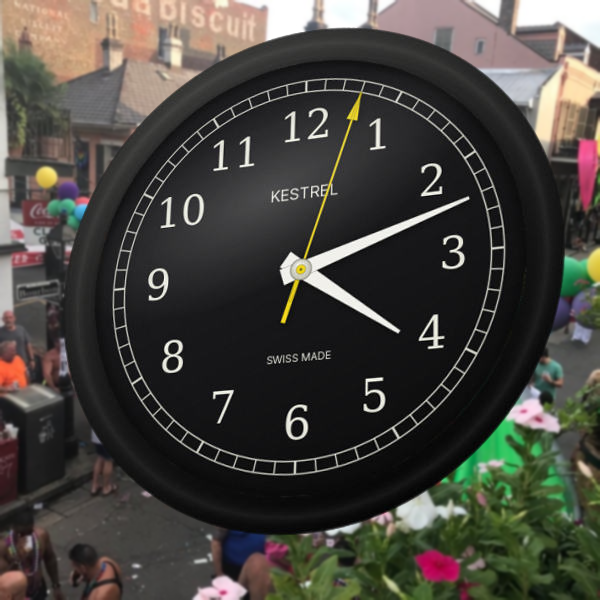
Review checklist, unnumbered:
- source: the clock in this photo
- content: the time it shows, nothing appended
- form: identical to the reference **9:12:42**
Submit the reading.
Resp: **4:12:03**
